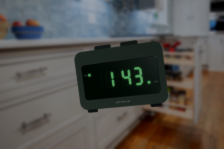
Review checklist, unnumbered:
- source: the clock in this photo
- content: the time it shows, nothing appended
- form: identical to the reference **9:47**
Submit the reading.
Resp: **1:43**
